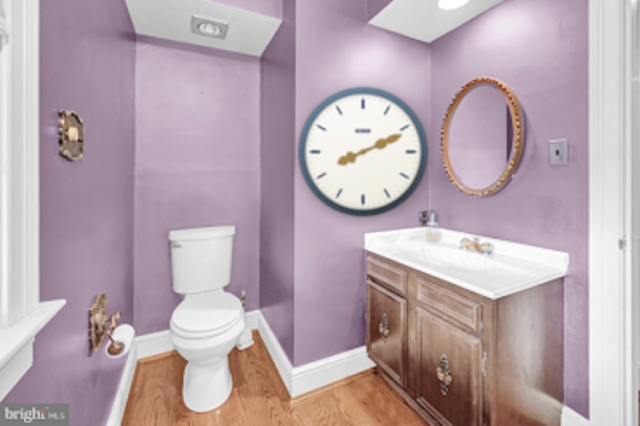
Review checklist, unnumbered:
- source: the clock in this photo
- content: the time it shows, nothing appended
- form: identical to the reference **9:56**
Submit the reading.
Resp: **8:11**
